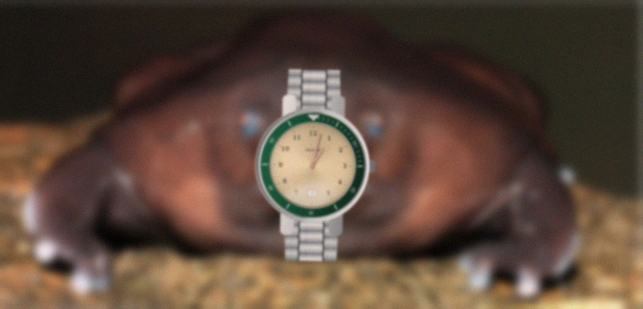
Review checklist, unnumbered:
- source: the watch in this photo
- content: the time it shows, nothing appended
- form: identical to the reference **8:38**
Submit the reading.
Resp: **1:02**
